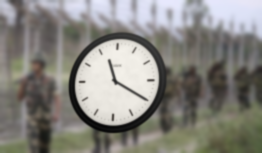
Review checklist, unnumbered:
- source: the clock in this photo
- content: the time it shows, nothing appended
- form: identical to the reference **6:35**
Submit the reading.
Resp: **11:20**
